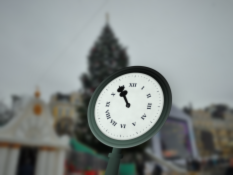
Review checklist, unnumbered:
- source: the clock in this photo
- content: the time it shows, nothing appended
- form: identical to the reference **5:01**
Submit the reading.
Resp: **10:54**
